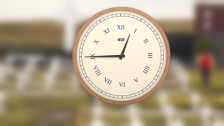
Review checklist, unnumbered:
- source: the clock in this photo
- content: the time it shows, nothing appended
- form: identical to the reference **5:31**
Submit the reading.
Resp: **12:45**
